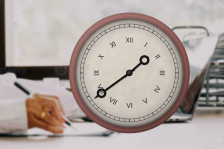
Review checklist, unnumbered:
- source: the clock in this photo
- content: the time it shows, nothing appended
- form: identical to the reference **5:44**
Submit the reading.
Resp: **1:39**
